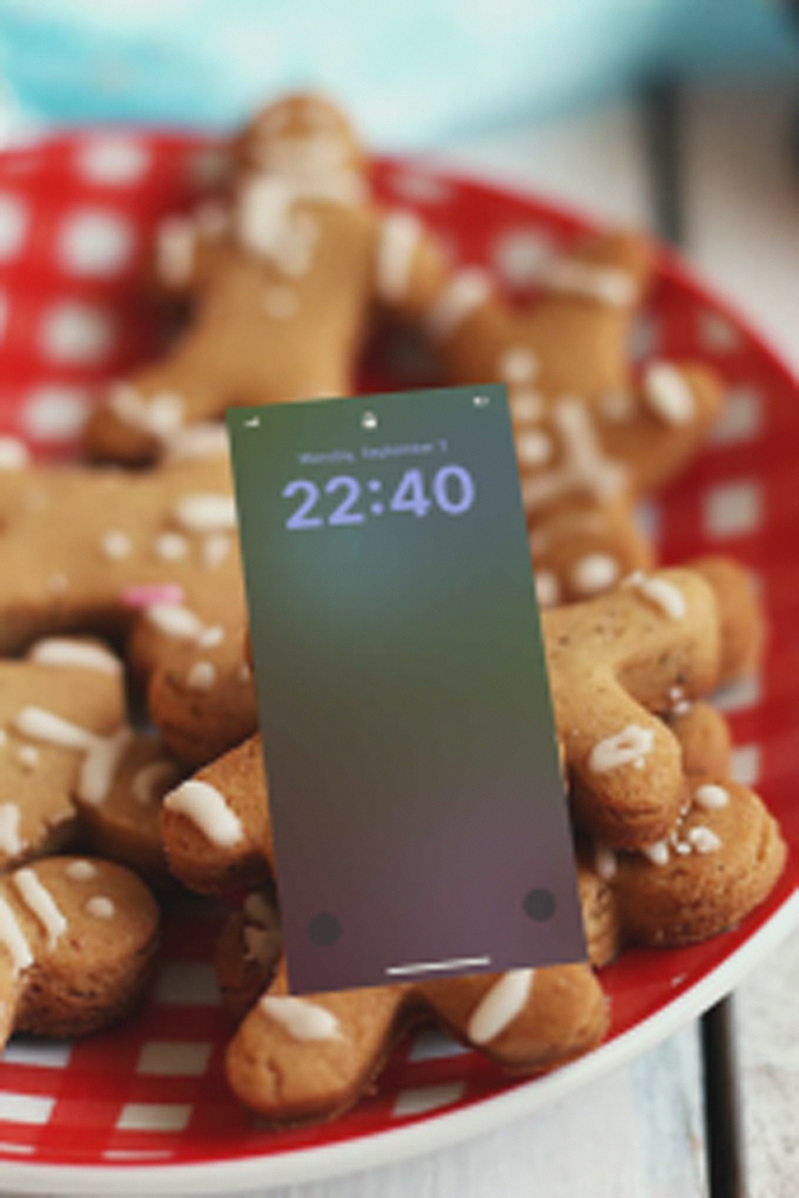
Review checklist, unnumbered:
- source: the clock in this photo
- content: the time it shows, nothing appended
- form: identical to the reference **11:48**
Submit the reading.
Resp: **22:40**
